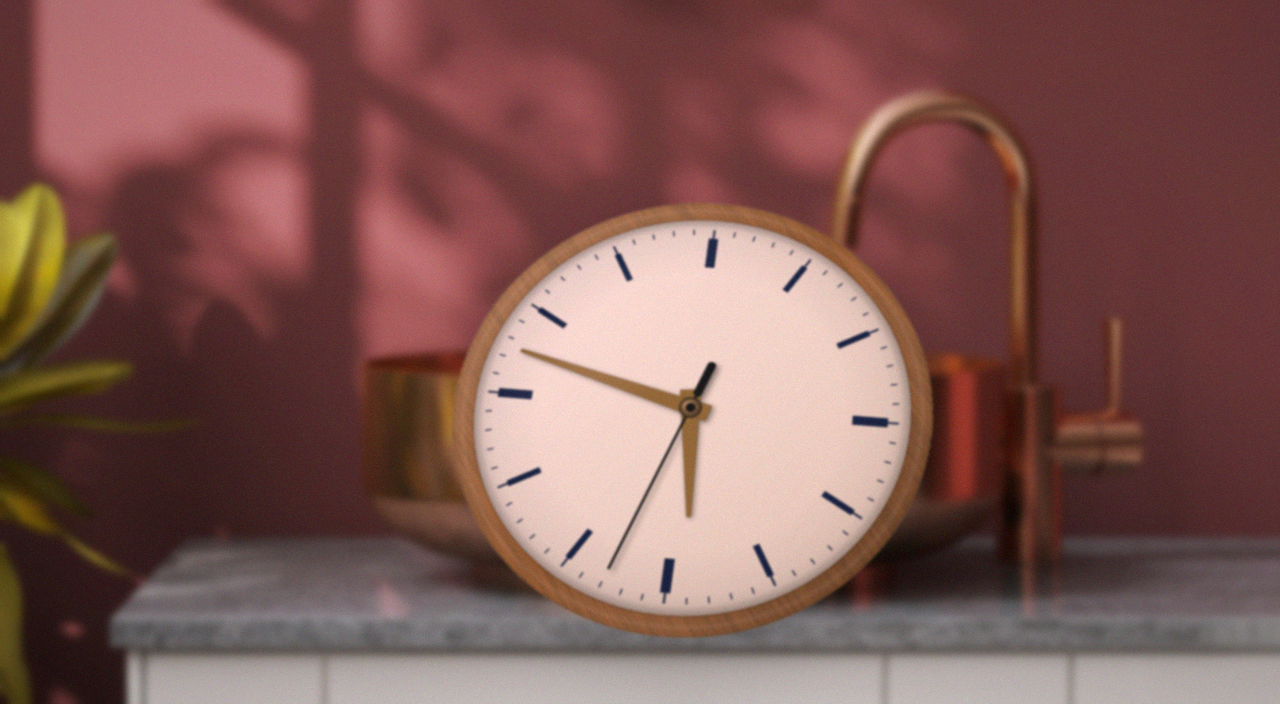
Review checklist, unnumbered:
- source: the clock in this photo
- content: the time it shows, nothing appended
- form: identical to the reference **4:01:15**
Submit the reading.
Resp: **5:47:33**
